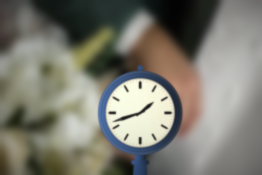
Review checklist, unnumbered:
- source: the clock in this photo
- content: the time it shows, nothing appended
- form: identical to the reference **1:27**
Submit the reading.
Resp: **1:42**
